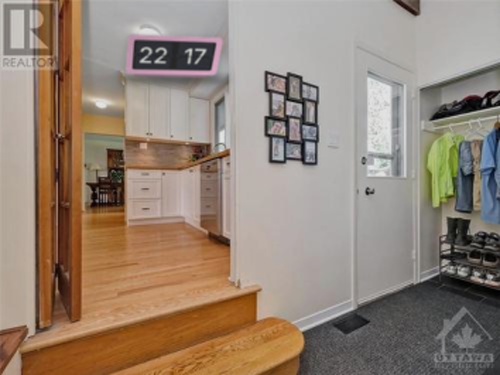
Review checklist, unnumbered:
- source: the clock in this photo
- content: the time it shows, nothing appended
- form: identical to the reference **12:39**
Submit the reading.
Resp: **22:17**
